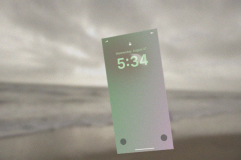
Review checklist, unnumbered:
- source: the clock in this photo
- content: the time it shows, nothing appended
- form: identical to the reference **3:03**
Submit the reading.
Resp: **5:34**
